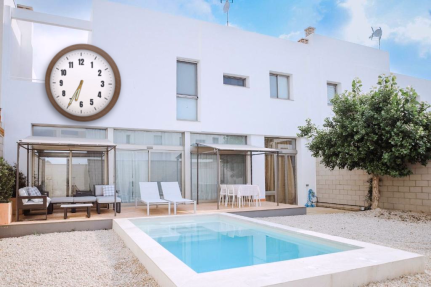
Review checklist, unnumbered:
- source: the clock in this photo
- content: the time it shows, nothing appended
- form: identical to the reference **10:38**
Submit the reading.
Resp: **6:35**
